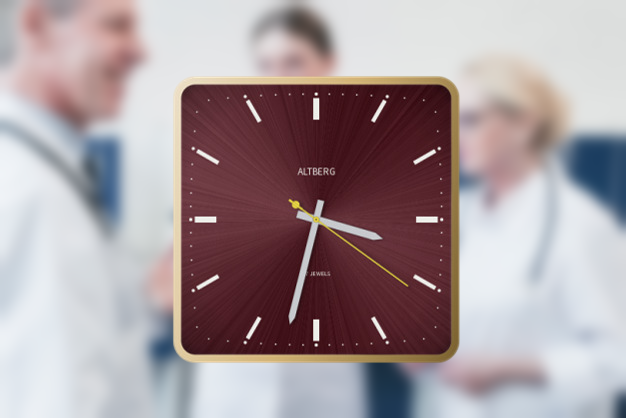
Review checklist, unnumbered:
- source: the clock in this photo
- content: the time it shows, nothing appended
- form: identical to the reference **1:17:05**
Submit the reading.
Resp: **3:32:21**
